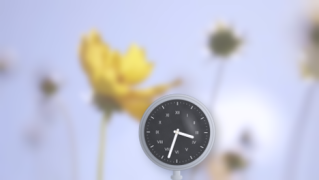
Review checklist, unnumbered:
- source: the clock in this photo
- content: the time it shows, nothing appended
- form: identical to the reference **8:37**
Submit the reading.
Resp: **3:33**
